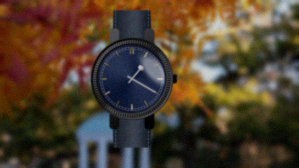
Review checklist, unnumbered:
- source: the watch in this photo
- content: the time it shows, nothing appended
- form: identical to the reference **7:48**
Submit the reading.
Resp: **1:20**
